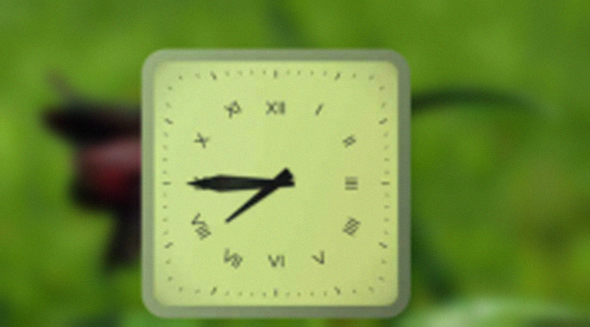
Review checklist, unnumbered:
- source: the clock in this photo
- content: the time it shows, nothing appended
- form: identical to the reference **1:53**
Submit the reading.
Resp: **7:45**
